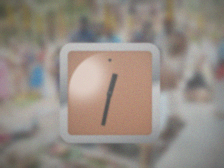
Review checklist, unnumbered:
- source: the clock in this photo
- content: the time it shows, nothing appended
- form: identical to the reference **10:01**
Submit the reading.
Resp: **12:32**
